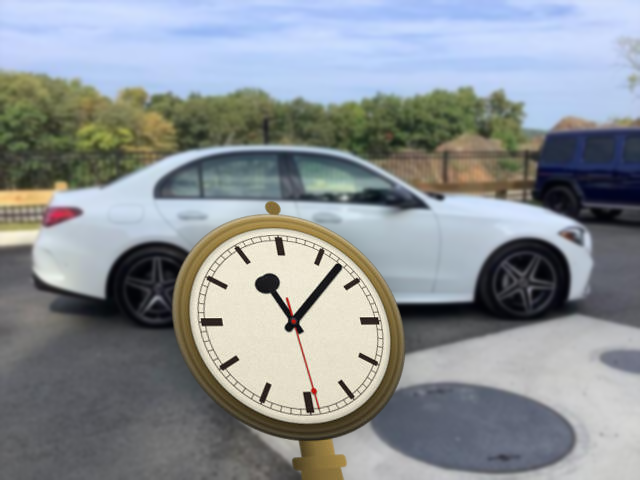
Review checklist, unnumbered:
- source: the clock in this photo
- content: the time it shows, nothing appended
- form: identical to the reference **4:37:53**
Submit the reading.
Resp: **11:07:29**
